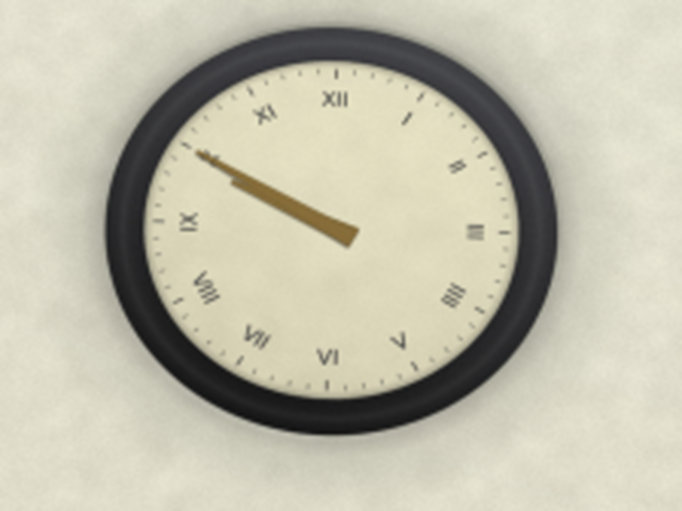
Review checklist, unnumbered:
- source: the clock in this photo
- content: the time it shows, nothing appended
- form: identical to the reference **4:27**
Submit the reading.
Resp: **9:50**
